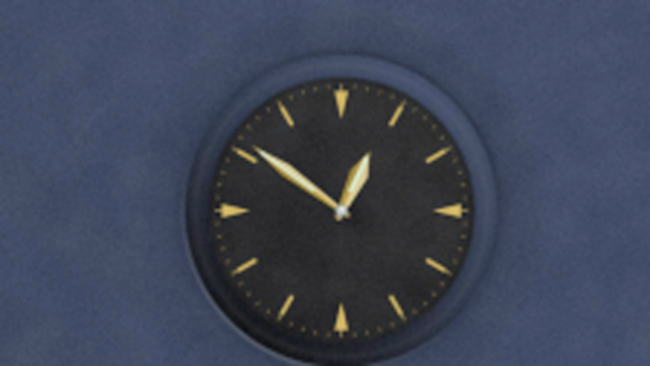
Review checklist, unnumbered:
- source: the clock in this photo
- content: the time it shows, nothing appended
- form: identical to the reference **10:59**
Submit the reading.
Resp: **12:51**
